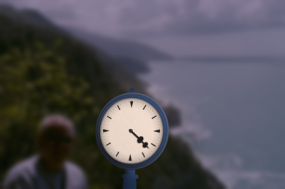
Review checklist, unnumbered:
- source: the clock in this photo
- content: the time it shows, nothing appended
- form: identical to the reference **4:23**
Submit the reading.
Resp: **4:22**
